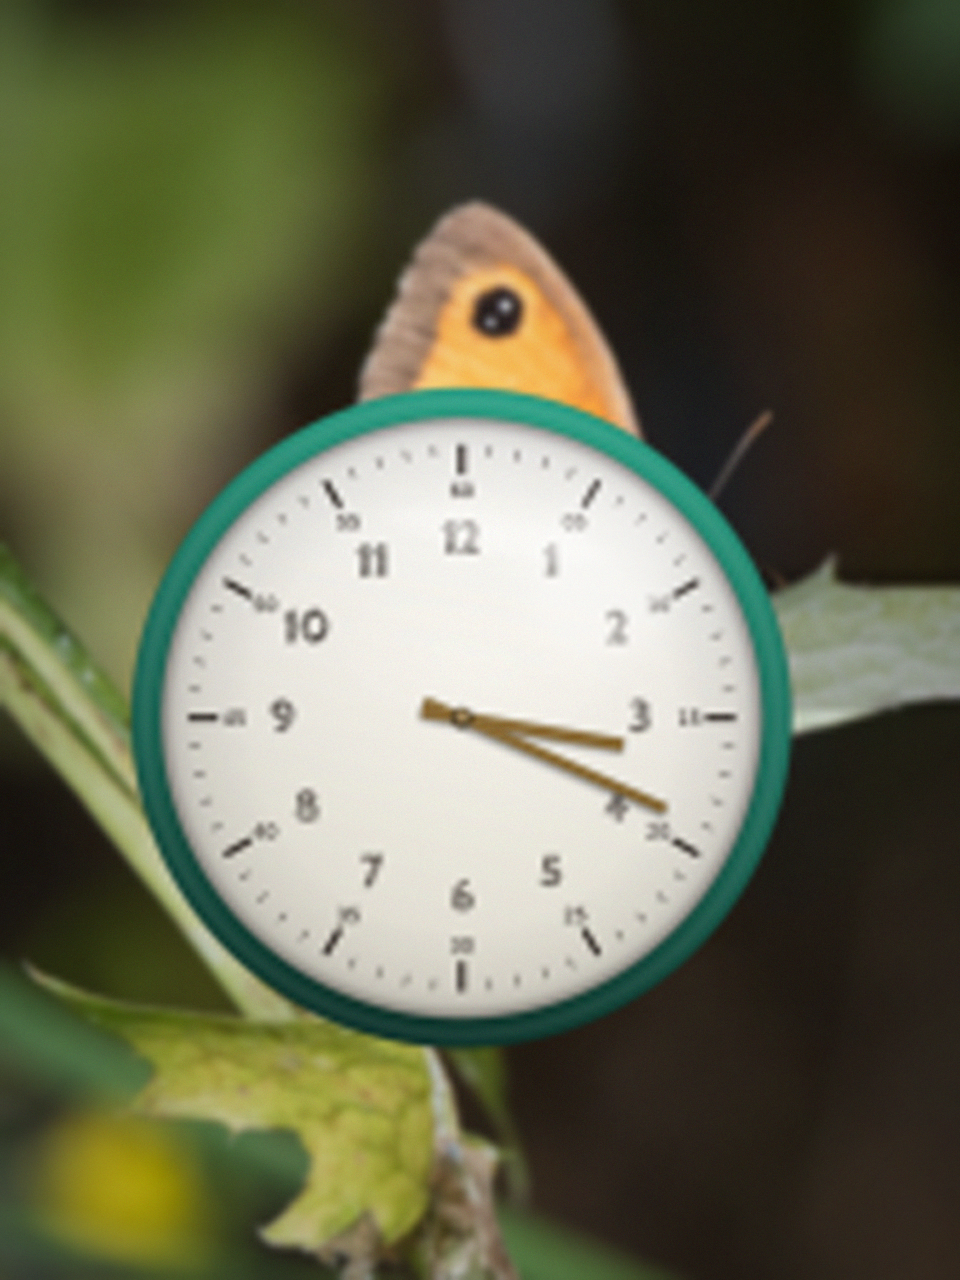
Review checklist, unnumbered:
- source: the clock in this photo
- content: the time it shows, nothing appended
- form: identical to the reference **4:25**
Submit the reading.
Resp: **3:19**
